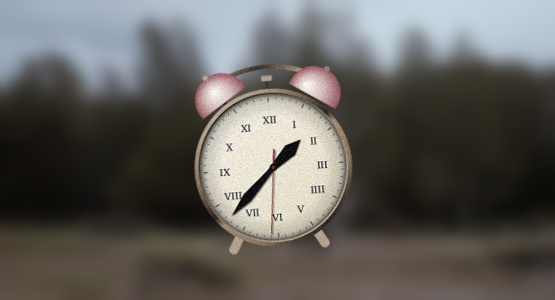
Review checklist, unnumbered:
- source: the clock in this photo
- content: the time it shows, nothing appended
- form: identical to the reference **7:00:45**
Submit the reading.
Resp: **1:37:31**
